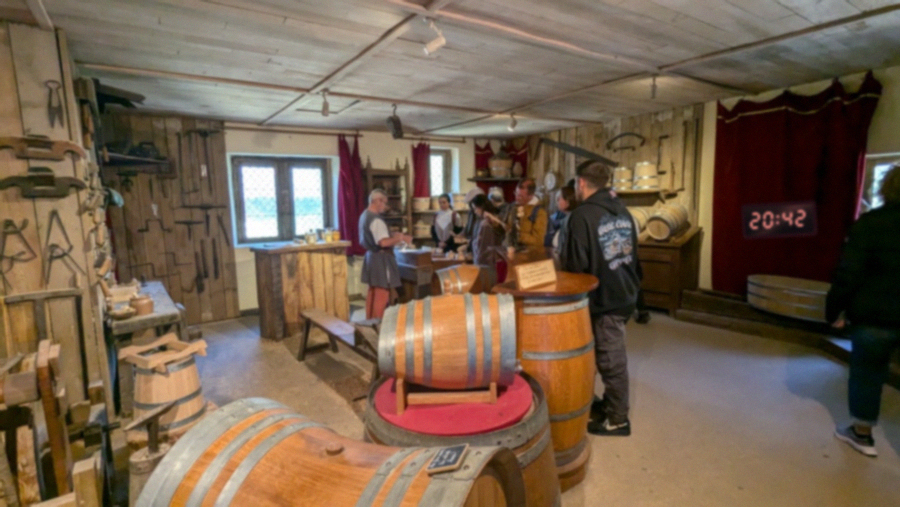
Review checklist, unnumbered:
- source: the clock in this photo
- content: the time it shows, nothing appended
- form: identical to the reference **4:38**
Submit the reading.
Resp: **20:42**
